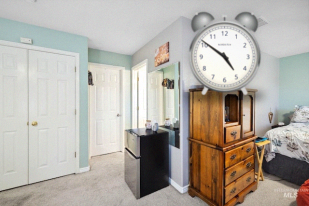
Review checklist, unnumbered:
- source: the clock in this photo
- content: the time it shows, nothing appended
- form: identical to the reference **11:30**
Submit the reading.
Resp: **4:51**
